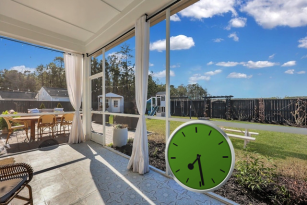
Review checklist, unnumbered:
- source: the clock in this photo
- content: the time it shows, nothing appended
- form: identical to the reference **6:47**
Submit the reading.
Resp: **7:29**
